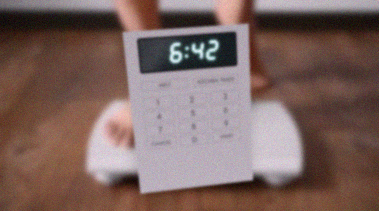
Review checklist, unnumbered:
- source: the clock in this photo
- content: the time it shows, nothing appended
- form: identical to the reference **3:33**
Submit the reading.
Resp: **6:42**
